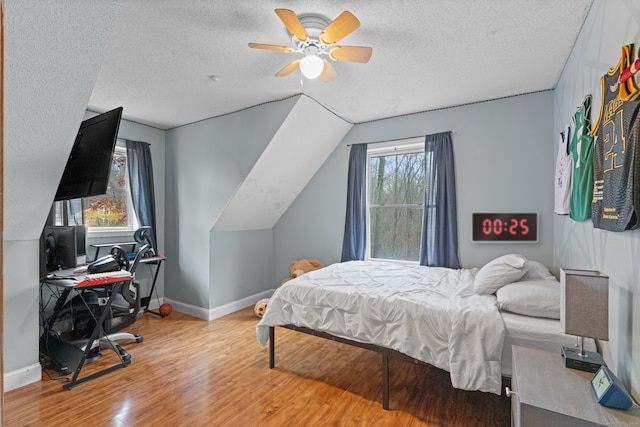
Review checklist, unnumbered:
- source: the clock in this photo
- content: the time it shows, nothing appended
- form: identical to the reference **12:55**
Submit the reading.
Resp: **0:25**
